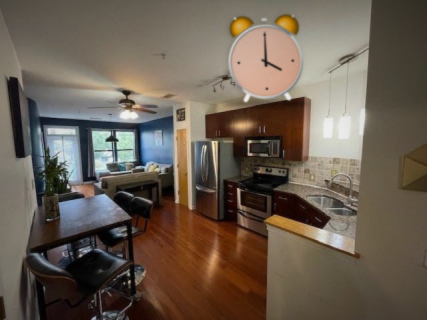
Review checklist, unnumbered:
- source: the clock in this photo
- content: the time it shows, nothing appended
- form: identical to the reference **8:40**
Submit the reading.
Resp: **4:00**
